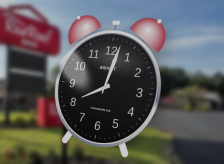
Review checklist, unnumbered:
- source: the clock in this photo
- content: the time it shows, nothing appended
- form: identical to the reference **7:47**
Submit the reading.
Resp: **8:02**
